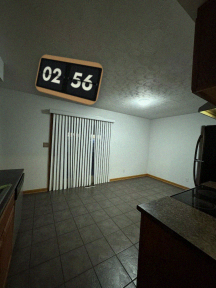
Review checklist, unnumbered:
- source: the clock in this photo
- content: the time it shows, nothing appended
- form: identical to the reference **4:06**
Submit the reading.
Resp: **2:56**
